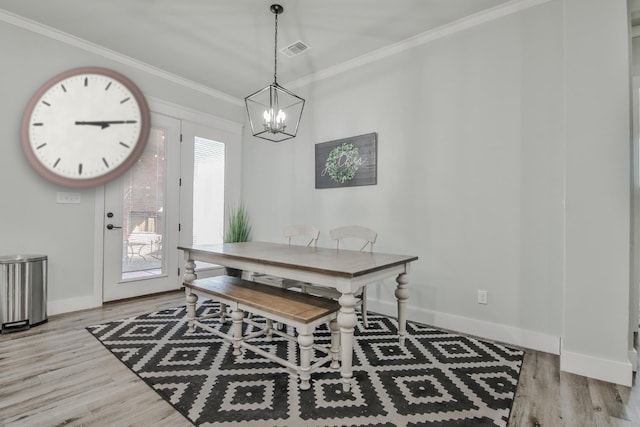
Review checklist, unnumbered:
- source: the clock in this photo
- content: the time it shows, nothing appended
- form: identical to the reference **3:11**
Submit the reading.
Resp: **3:15**
